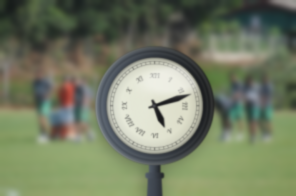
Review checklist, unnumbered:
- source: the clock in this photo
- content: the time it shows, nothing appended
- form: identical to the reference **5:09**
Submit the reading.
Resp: **5:12**
